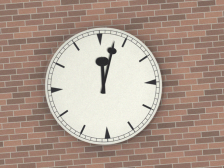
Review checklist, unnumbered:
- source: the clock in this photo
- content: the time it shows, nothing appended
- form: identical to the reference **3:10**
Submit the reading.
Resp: **12:03**
